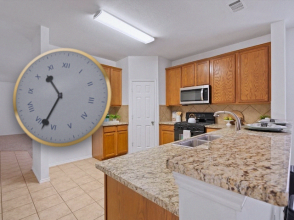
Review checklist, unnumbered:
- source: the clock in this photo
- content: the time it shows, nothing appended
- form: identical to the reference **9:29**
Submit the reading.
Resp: **10:33**
